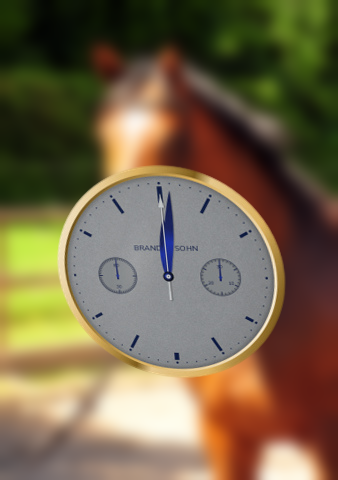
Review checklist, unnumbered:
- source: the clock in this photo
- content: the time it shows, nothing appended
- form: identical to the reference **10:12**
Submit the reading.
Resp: **12:01**
